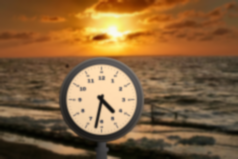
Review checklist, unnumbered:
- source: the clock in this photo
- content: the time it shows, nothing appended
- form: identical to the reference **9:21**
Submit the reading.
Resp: **4:32**
